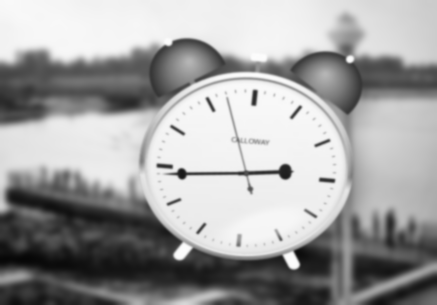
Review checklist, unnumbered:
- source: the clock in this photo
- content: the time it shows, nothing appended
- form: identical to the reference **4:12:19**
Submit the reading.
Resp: **2:43:57**
